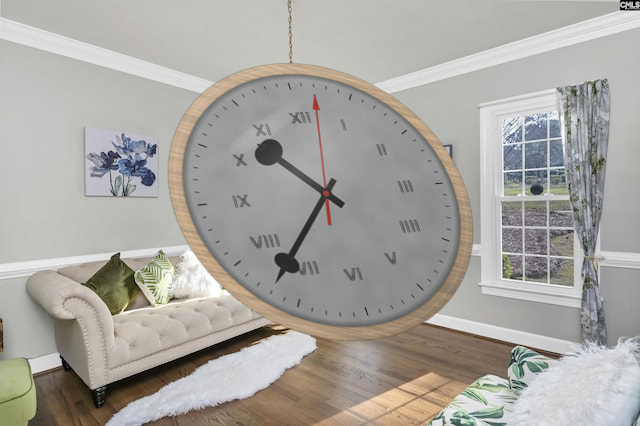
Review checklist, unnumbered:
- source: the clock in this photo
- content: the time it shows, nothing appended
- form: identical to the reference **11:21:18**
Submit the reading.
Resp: **10:37:02**
